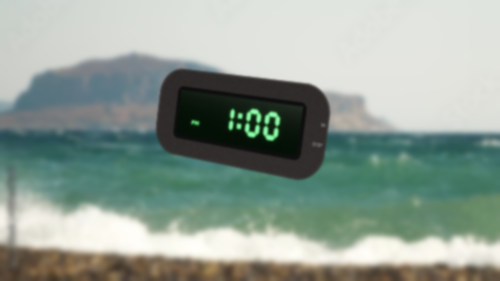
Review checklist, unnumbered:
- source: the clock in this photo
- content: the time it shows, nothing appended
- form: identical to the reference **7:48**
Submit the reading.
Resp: **1:00**
